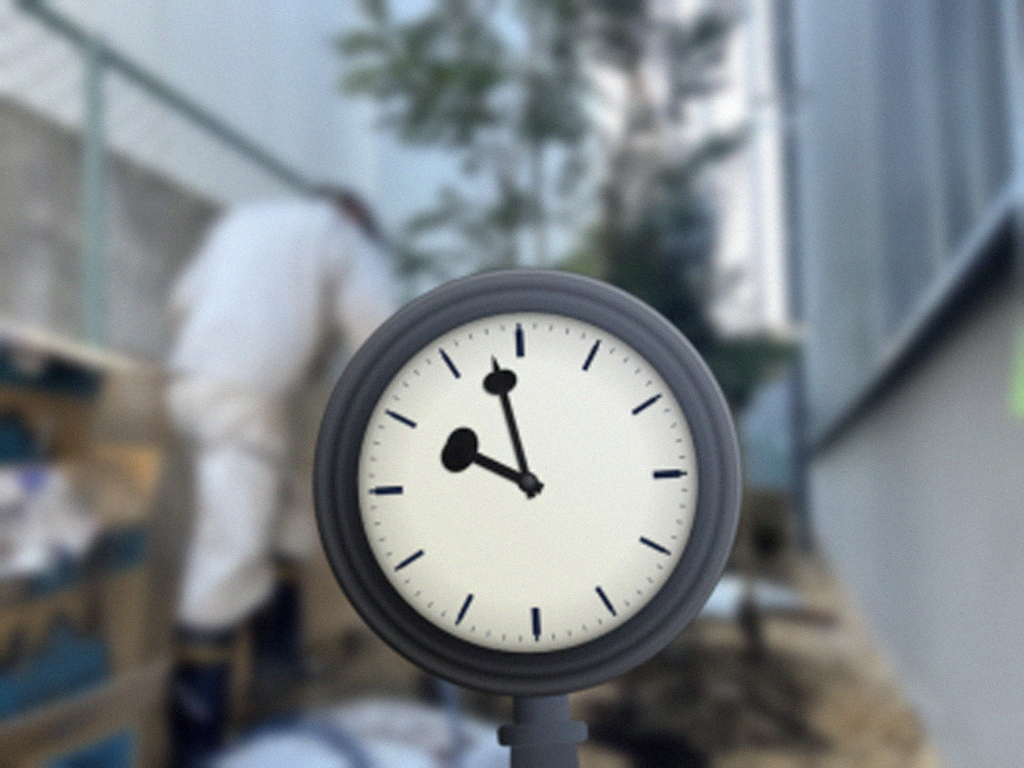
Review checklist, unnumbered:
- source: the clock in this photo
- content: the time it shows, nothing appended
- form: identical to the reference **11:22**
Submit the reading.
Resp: **9:58**
